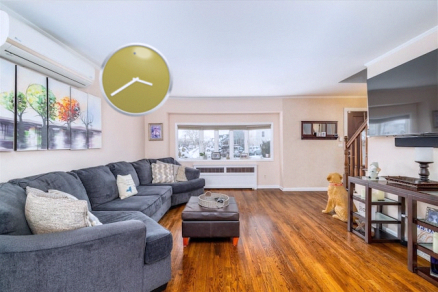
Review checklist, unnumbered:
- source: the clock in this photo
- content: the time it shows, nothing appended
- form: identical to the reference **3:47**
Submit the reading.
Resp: **3:40**
